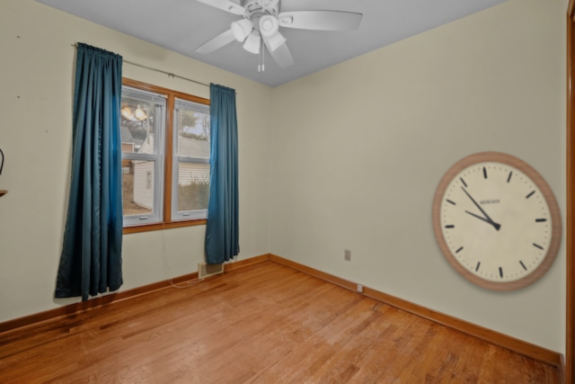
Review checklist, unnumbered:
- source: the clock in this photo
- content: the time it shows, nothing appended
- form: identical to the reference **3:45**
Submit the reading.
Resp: **9:54**
